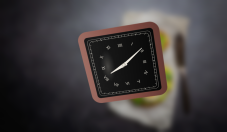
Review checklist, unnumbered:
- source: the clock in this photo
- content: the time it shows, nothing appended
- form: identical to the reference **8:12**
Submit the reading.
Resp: **8:09**
